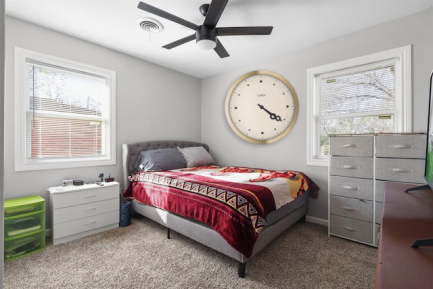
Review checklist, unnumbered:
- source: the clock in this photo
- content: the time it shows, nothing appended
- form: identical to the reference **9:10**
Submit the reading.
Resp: **4:21**
